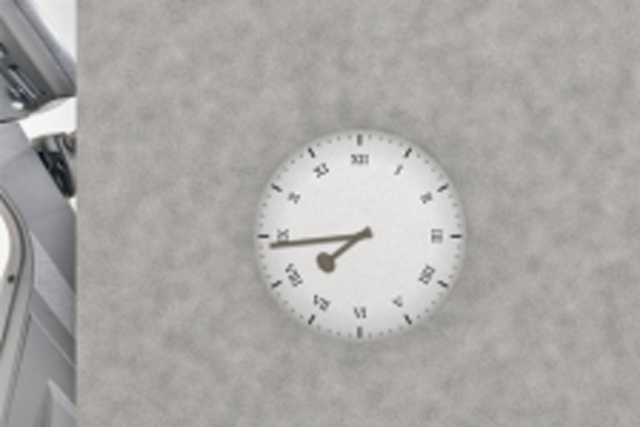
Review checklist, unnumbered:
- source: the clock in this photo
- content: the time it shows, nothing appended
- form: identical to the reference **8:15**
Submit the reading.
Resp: **7:44**
